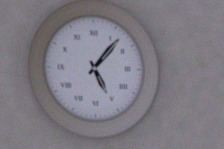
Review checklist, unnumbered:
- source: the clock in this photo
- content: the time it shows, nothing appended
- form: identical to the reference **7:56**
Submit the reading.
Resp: **5:07**
